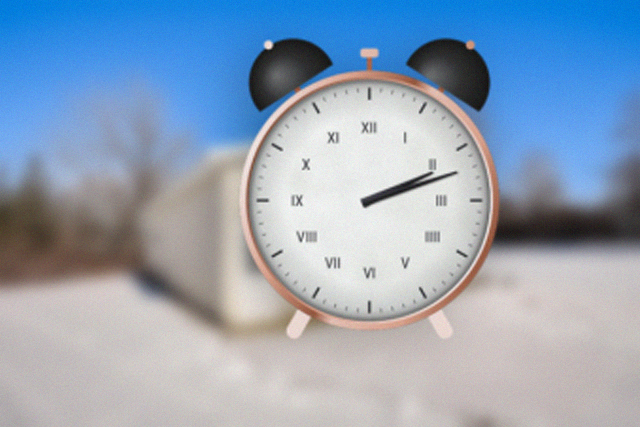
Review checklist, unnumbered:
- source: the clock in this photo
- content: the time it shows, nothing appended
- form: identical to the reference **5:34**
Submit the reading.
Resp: **2:12**
